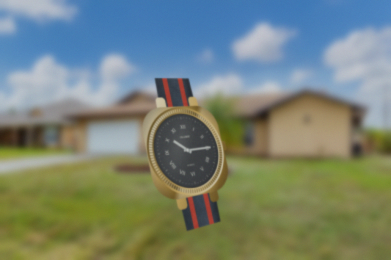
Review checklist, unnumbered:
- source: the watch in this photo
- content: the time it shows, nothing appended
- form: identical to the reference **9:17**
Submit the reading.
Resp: **10:15**
